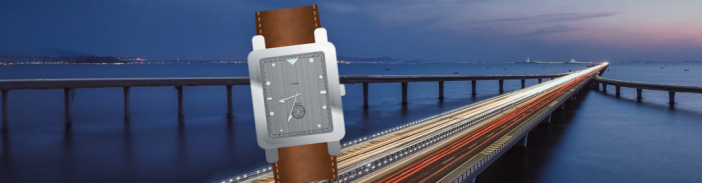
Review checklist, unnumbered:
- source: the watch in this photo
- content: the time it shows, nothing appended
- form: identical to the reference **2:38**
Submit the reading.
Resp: **8:34**
